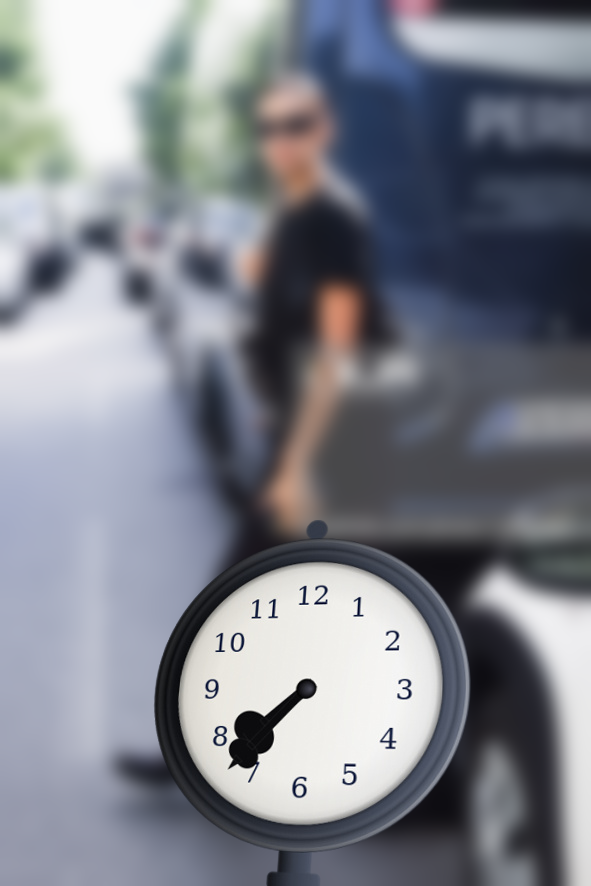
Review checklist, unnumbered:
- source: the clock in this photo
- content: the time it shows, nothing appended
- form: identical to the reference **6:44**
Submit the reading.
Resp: **7:37**
